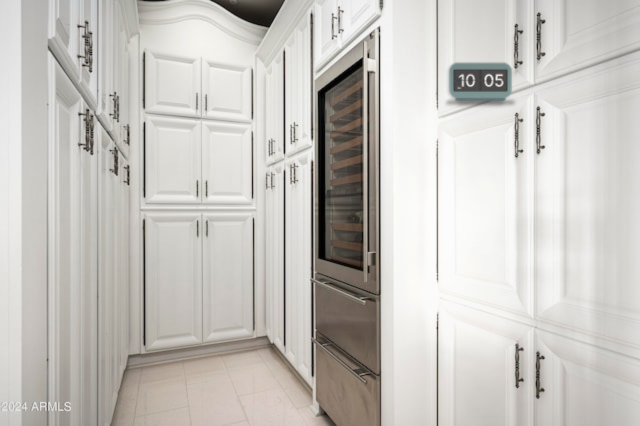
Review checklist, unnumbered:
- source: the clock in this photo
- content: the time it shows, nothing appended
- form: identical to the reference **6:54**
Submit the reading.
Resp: **10:05**
